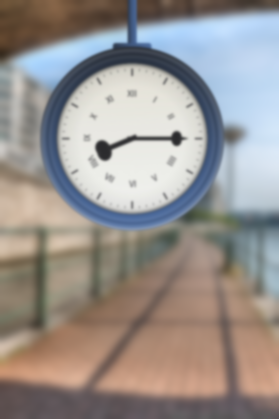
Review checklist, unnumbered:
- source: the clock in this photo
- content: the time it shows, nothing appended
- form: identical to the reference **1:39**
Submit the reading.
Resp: **8:15**
